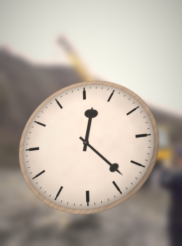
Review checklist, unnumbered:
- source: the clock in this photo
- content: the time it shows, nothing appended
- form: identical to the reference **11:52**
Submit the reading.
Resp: **12:23**
